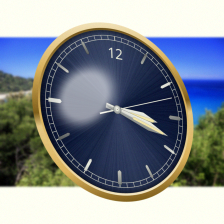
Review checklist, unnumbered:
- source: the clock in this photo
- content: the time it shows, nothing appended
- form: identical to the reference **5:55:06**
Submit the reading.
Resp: **3:18:12**
